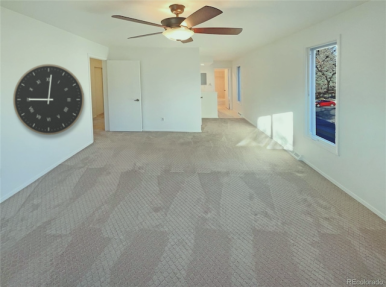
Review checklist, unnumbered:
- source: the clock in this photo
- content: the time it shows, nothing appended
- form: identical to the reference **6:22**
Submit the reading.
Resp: **9:01**
